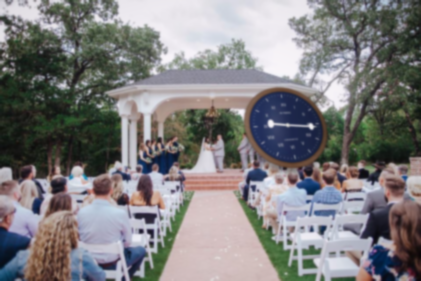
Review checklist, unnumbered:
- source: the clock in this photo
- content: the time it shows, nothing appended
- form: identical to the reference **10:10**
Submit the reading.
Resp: **9:16**
